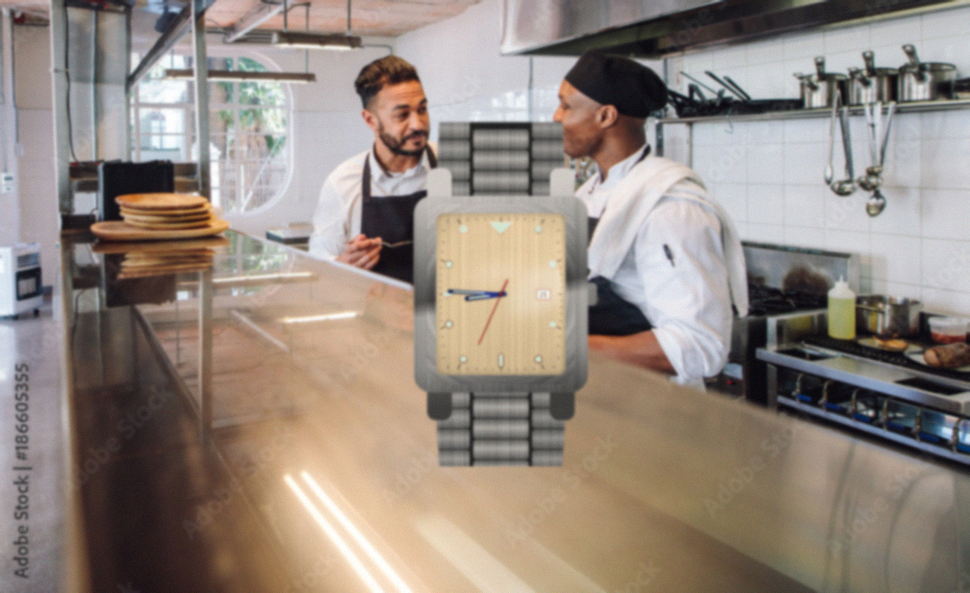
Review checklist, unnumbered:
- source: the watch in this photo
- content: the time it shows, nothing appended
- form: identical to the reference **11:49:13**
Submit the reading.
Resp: **8:45:34**
